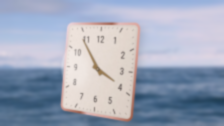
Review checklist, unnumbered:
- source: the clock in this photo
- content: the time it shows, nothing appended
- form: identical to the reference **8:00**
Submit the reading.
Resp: **3:54**
